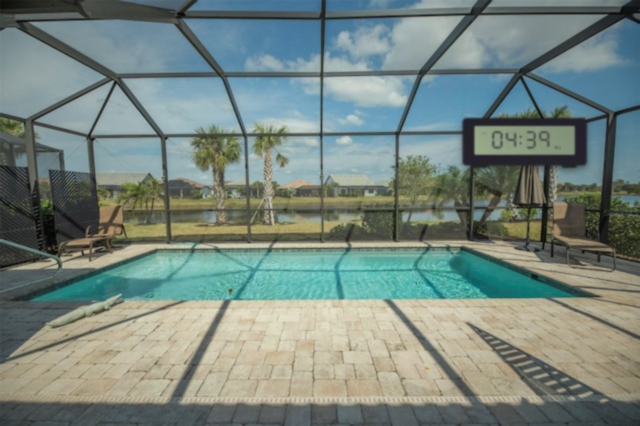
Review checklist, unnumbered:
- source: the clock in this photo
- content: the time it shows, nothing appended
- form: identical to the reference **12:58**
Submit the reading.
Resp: **4:39**
